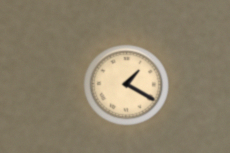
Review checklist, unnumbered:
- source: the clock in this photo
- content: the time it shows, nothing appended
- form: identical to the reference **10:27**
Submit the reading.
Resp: **1:20**
